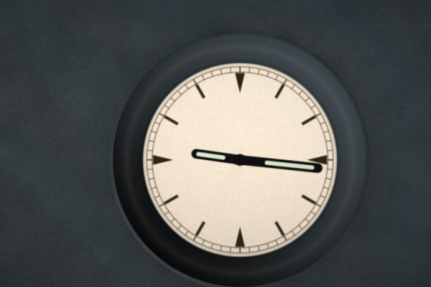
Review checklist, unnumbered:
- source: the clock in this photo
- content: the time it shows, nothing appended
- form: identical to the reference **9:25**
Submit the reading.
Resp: **9:16**
